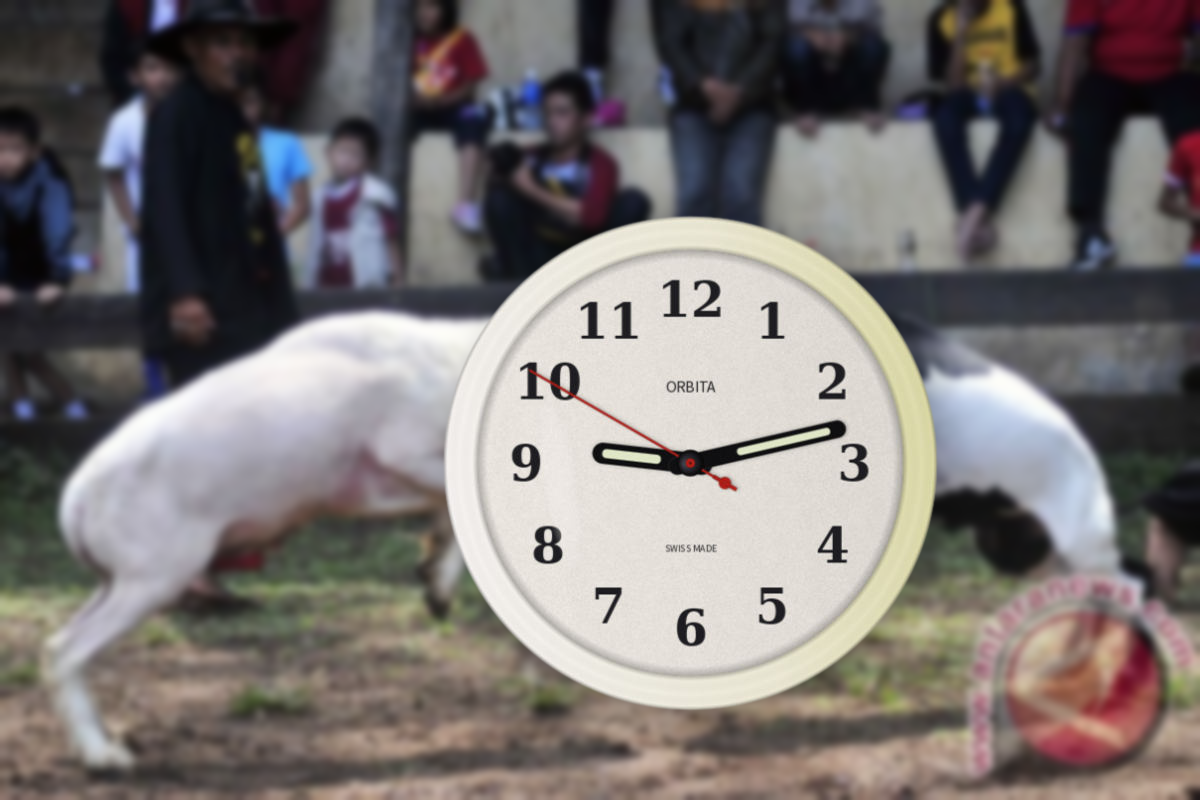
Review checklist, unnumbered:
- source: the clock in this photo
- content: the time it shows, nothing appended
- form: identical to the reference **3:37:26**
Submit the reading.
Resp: **9:12:50**
